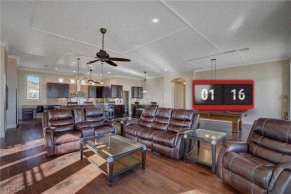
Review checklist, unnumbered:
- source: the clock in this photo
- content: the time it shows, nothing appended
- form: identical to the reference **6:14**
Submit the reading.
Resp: **1:16**
